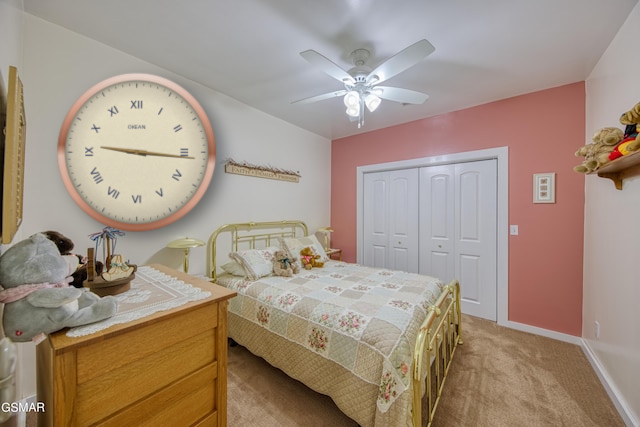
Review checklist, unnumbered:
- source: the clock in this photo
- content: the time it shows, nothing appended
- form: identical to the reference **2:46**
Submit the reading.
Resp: **9:16**
